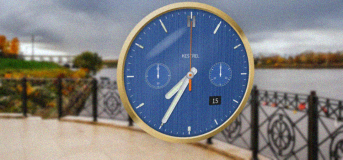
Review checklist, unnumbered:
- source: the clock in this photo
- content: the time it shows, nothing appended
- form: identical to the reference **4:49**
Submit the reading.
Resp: **7:35**
